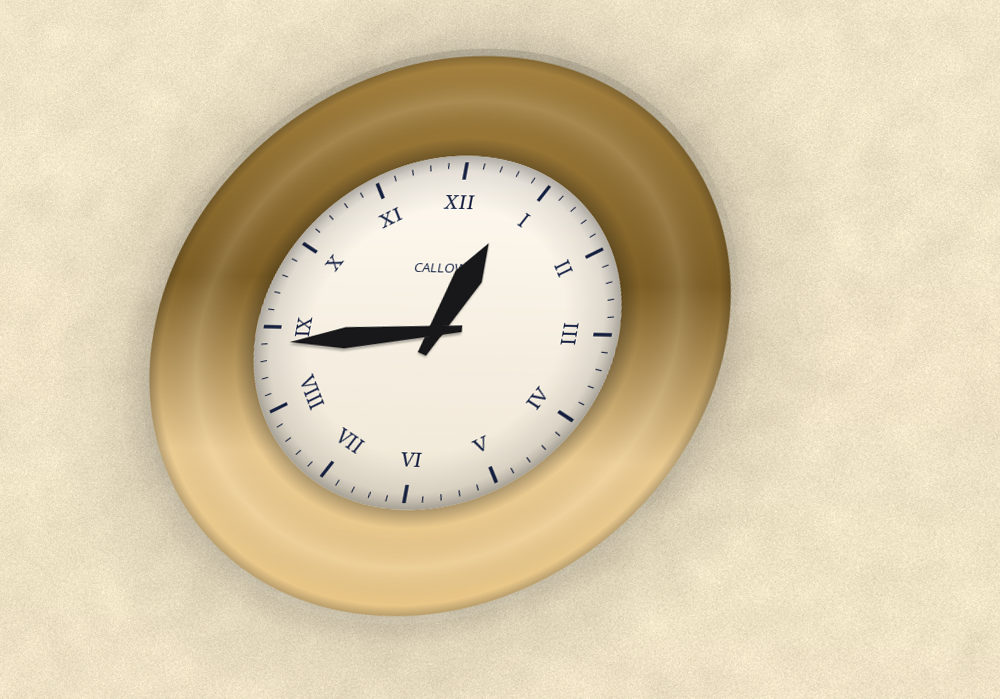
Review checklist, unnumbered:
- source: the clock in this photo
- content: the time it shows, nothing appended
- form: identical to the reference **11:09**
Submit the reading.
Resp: **12:44**
